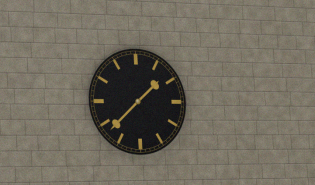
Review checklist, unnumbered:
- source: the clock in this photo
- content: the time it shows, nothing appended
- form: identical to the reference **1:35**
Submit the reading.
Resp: **1:38**
